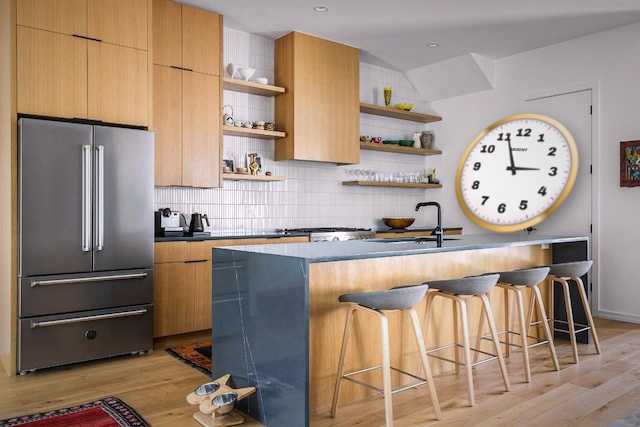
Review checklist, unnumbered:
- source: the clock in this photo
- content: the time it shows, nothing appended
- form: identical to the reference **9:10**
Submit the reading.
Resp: **2:56**
